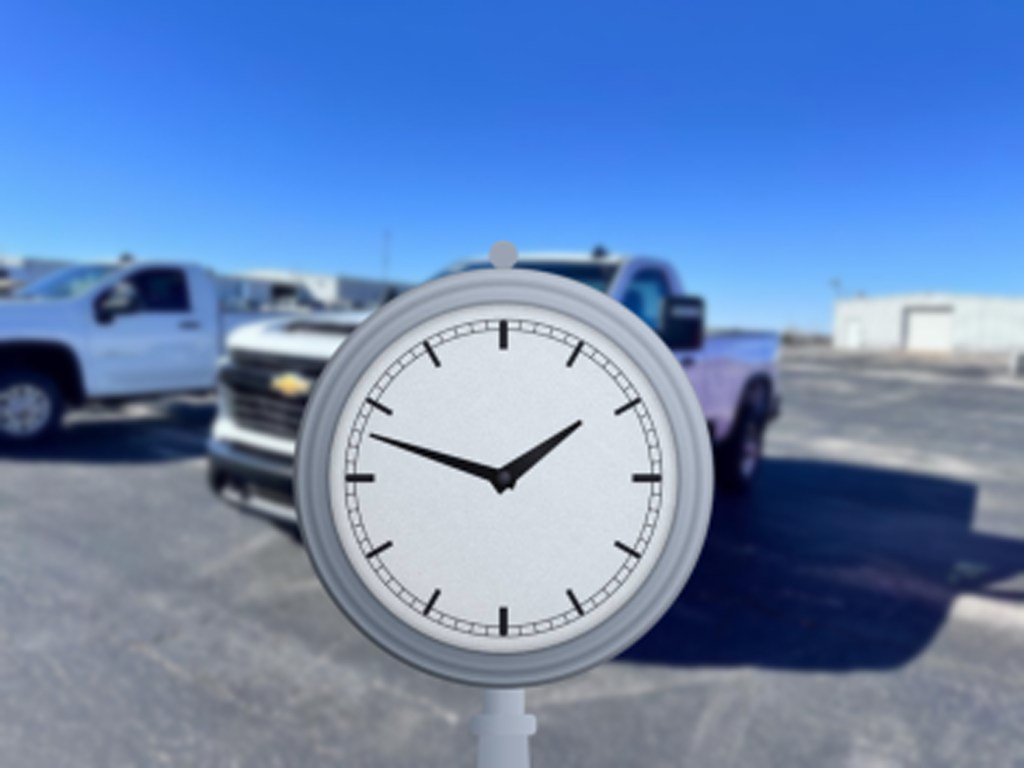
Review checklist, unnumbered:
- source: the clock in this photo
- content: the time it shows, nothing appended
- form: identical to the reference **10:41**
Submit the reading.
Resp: **1:48**
